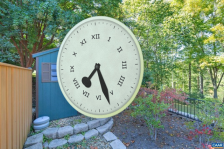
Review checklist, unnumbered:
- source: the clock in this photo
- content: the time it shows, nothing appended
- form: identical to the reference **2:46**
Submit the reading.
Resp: **7:27**
